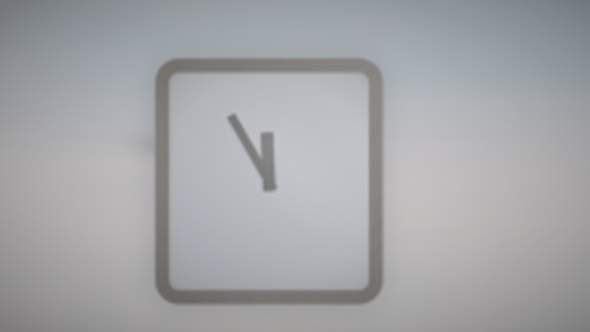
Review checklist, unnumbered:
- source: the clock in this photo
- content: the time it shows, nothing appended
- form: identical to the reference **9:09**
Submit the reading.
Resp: **11:55**
